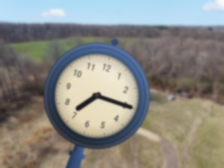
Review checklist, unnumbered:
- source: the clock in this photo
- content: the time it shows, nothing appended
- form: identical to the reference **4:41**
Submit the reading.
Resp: **7:15**
